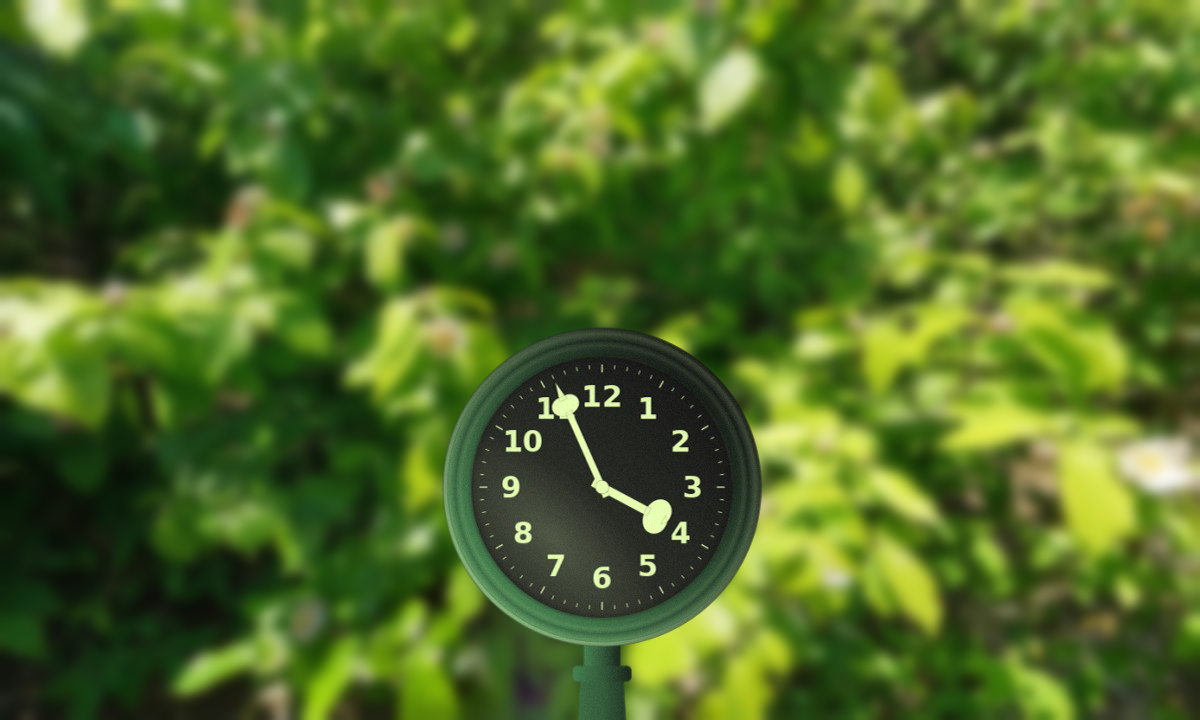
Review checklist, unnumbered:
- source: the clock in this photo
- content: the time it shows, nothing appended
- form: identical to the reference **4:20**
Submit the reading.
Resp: **3:56**
